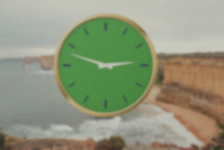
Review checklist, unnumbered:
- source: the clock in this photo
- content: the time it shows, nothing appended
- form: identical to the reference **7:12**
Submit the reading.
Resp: **2:48**
